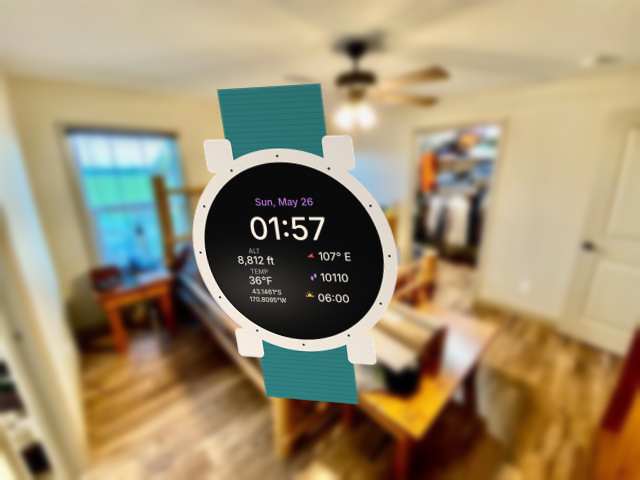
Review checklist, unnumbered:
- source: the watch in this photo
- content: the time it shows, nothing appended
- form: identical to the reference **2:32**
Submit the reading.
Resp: **1:57**
